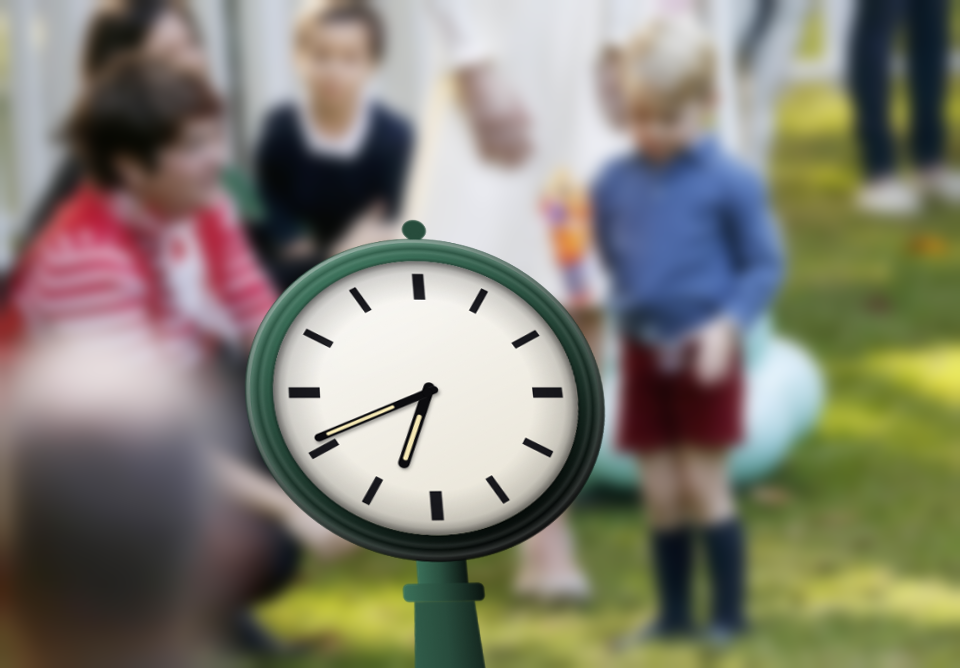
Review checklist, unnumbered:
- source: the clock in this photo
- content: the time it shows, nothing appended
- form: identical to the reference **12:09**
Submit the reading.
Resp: **6:41**
